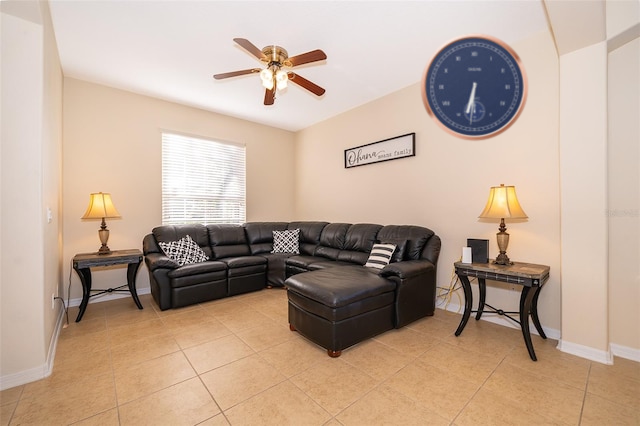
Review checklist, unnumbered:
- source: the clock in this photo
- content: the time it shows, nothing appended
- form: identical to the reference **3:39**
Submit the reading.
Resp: **6:31**
